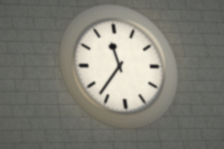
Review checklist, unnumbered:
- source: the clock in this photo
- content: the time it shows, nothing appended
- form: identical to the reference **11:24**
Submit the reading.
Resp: **11:37**
